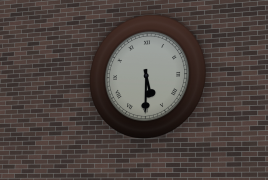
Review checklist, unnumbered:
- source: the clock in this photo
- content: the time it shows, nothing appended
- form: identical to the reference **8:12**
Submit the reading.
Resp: **5:30**
